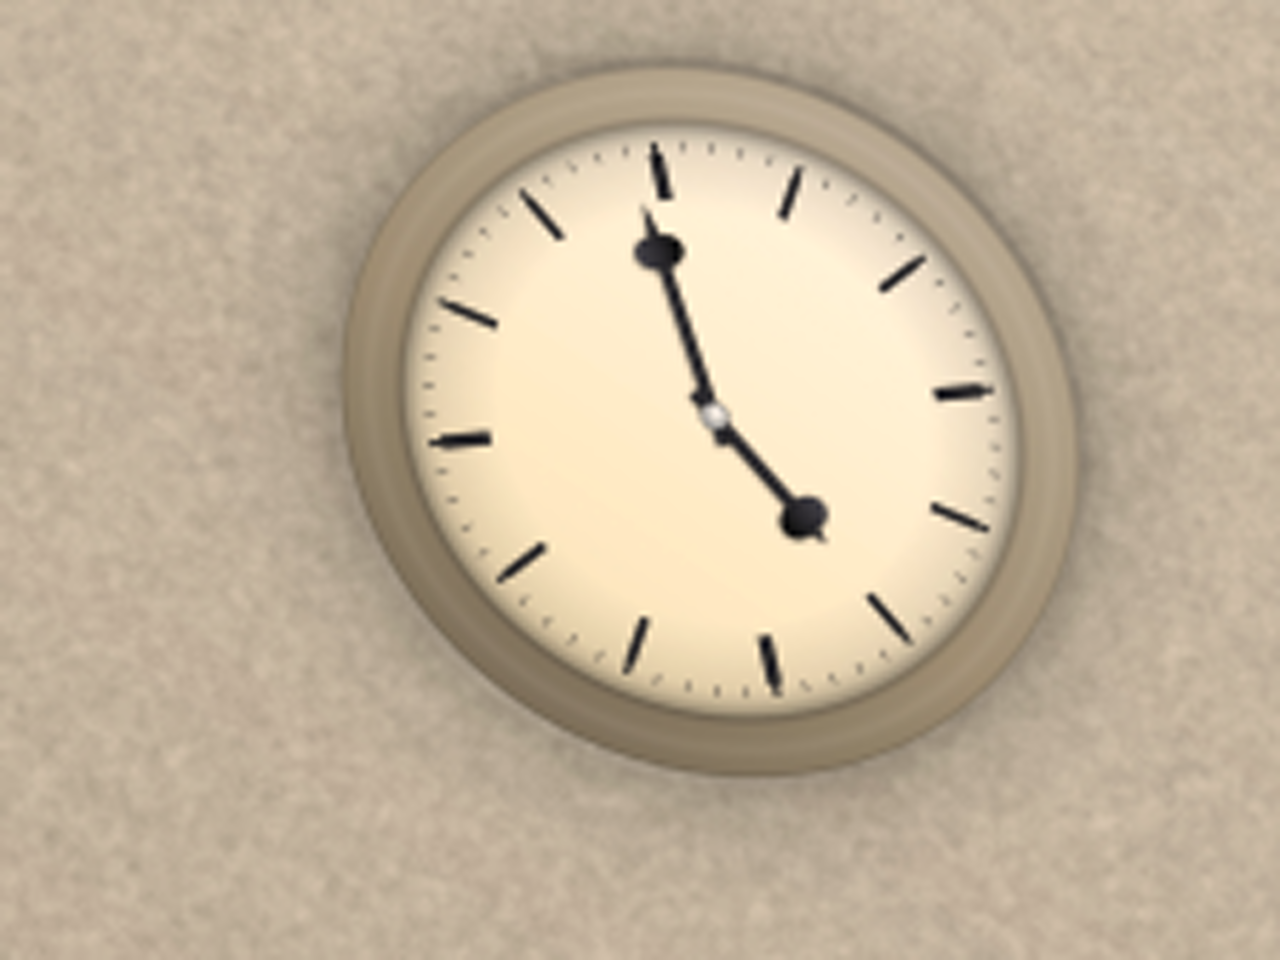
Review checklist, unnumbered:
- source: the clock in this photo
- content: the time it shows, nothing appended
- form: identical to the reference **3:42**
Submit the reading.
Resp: **4:59**
